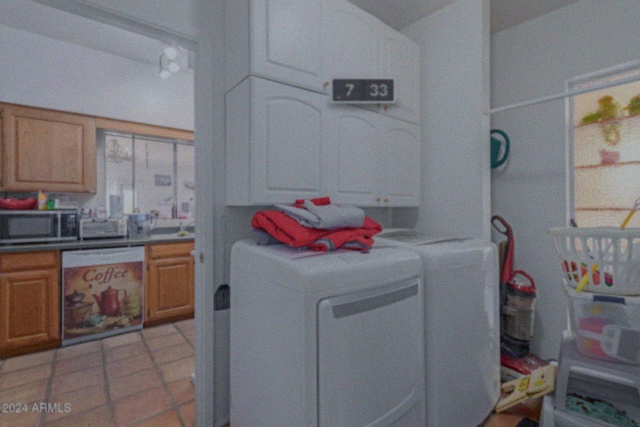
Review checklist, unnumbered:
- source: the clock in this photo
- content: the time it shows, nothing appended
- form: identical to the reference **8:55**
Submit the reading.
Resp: **7:33**
